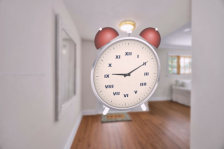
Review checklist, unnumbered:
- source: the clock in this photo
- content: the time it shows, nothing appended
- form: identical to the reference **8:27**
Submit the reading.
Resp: **9:10**
